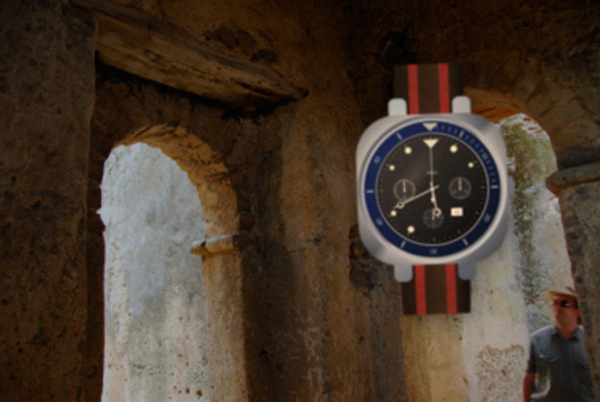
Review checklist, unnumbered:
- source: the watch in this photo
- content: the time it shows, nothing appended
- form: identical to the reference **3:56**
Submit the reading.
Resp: **5:41**
